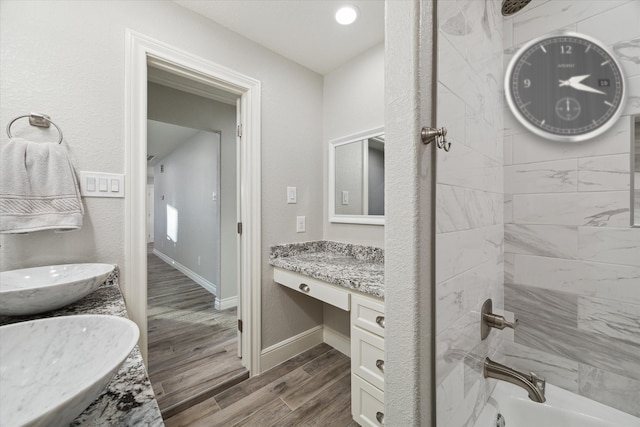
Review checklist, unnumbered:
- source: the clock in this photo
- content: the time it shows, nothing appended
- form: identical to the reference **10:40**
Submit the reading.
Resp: **2:18**
